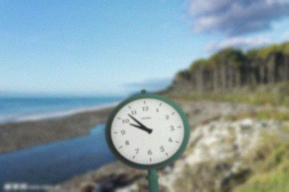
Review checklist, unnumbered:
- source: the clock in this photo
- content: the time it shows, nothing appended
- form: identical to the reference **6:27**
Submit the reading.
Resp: **9:53**
